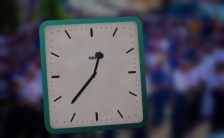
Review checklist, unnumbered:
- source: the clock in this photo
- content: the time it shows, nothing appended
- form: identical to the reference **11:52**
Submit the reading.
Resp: **12:37**
